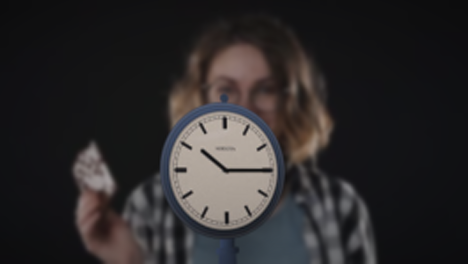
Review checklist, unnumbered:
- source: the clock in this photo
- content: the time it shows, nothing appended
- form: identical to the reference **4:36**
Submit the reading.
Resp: **10:15**
